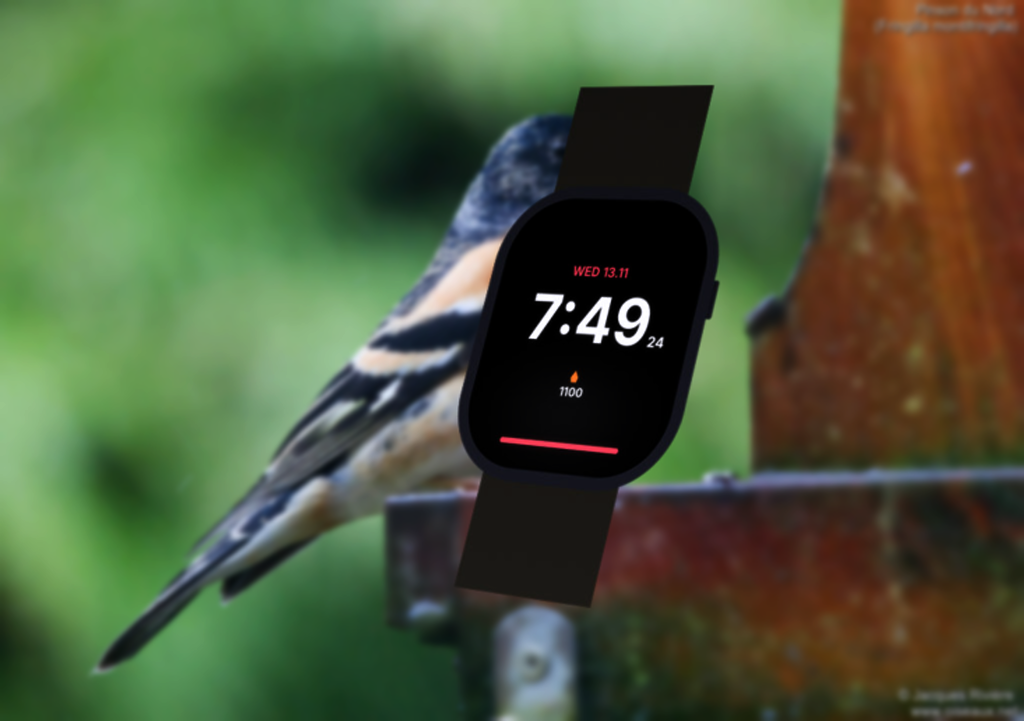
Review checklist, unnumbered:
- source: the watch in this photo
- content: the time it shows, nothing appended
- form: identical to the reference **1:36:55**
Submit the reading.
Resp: **7:49:24**
